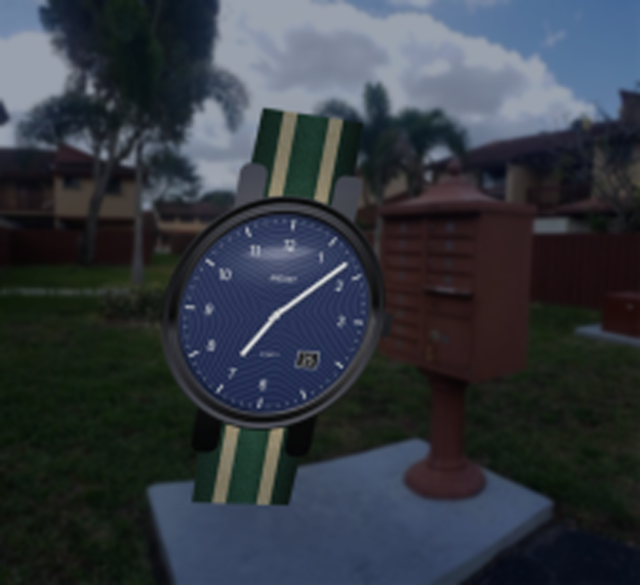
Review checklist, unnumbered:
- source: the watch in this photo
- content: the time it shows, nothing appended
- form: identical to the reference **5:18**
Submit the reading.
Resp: **7:08**
